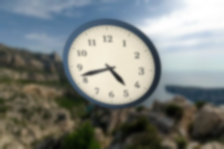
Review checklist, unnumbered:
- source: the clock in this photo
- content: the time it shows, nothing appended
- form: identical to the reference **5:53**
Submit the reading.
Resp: **4:42**
